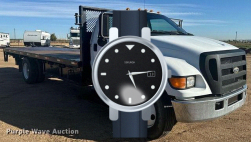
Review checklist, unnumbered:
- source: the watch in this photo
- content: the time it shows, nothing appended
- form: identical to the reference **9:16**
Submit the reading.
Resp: **5:14**
